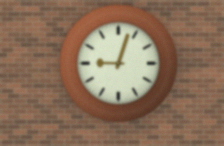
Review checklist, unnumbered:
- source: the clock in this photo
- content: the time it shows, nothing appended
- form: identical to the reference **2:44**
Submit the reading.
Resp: **9:03**
